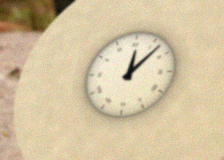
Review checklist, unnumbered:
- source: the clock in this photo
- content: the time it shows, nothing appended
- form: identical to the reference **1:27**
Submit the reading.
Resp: **12:07**
